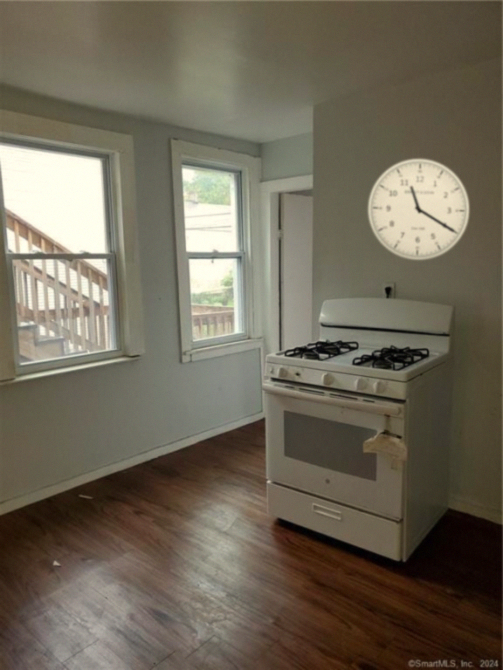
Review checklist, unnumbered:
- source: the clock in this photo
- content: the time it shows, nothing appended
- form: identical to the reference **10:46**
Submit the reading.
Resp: **11:20**
